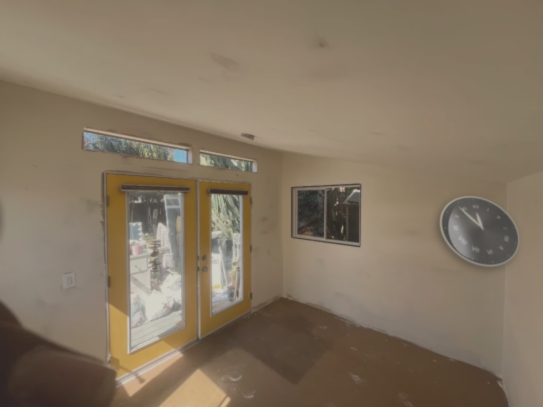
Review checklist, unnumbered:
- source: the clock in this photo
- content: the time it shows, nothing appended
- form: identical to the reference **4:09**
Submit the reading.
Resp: **11:54**
